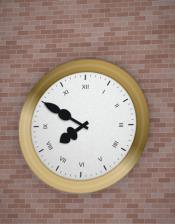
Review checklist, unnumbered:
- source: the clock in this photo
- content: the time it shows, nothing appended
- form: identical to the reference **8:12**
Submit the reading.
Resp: **7:50**
